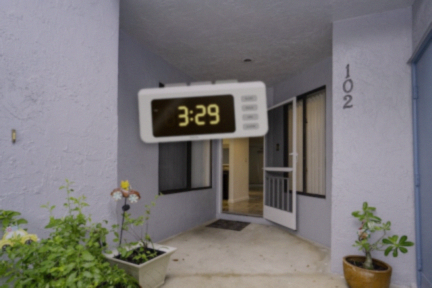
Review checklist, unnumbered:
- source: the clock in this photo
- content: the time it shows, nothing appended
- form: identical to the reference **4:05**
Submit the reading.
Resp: **3:29**
